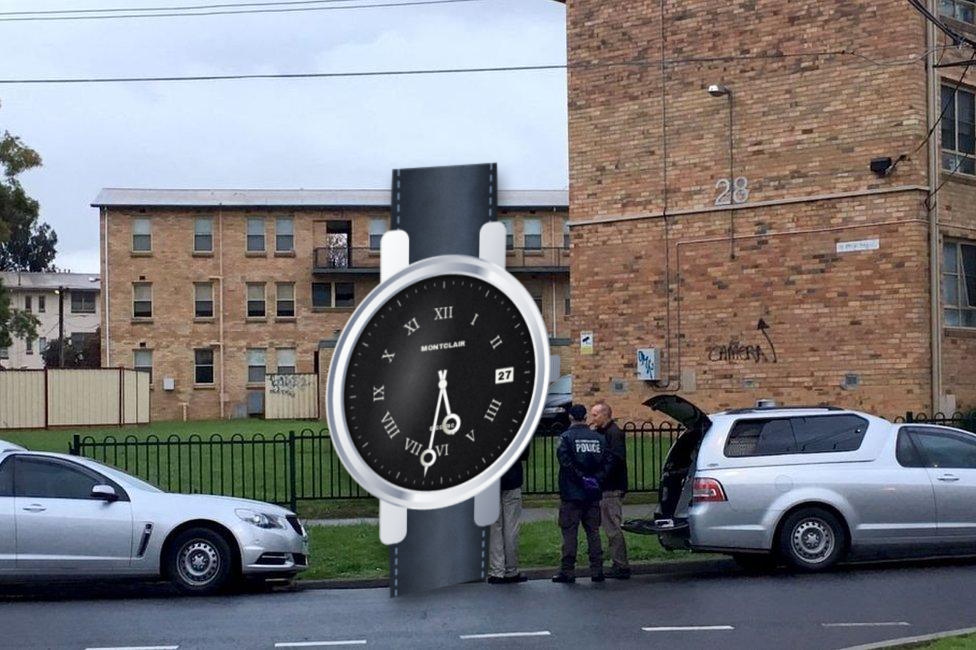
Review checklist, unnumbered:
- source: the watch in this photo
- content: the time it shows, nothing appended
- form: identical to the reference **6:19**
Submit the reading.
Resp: **5:32**
